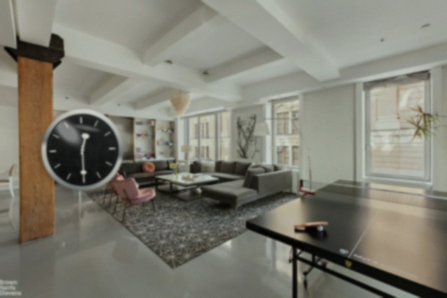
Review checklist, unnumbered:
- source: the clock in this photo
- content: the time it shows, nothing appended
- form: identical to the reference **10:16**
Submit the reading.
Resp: **12:30**
